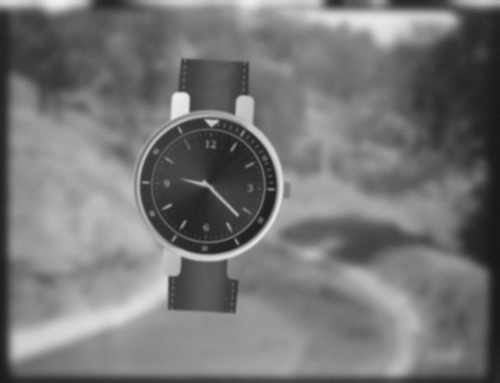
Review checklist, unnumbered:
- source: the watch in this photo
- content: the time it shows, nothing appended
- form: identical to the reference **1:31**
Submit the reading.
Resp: **9:22**
